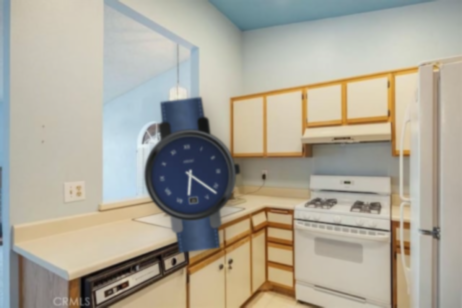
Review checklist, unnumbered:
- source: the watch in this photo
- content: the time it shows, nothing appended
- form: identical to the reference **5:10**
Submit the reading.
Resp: **6:22**
